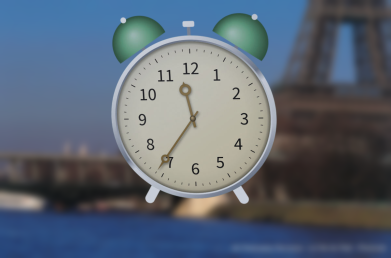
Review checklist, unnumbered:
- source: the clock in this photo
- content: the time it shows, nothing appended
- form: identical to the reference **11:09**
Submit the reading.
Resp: **11:36**
